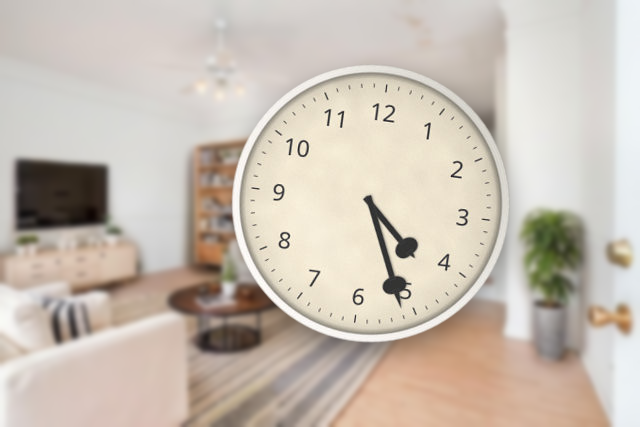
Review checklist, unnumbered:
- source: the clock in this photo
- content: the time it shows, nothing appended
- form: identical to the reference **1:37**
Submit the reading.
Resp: **4:26**
